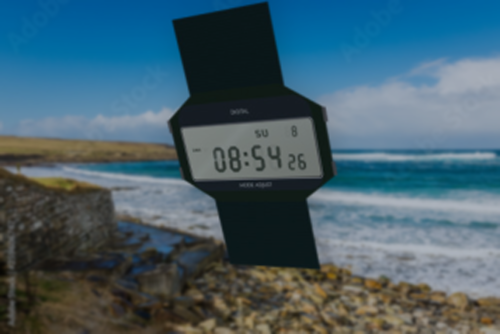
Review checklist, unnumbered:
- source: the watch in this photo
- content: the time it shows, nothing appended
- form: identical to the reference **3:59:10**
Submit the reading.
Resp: **8:54:26**
